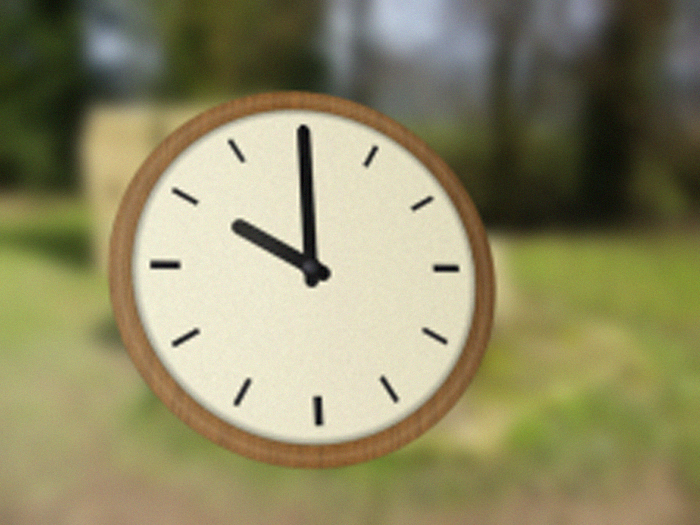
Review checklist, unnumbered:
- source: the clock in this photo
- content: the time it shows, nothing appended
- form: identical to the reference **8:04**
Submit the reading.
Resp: **10:00**
